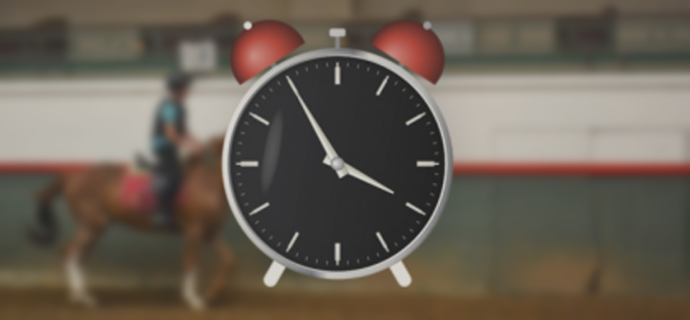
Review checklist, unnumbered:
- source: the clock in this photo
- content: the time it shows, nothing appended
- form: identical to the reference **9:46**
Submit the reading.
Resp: **3:55**
